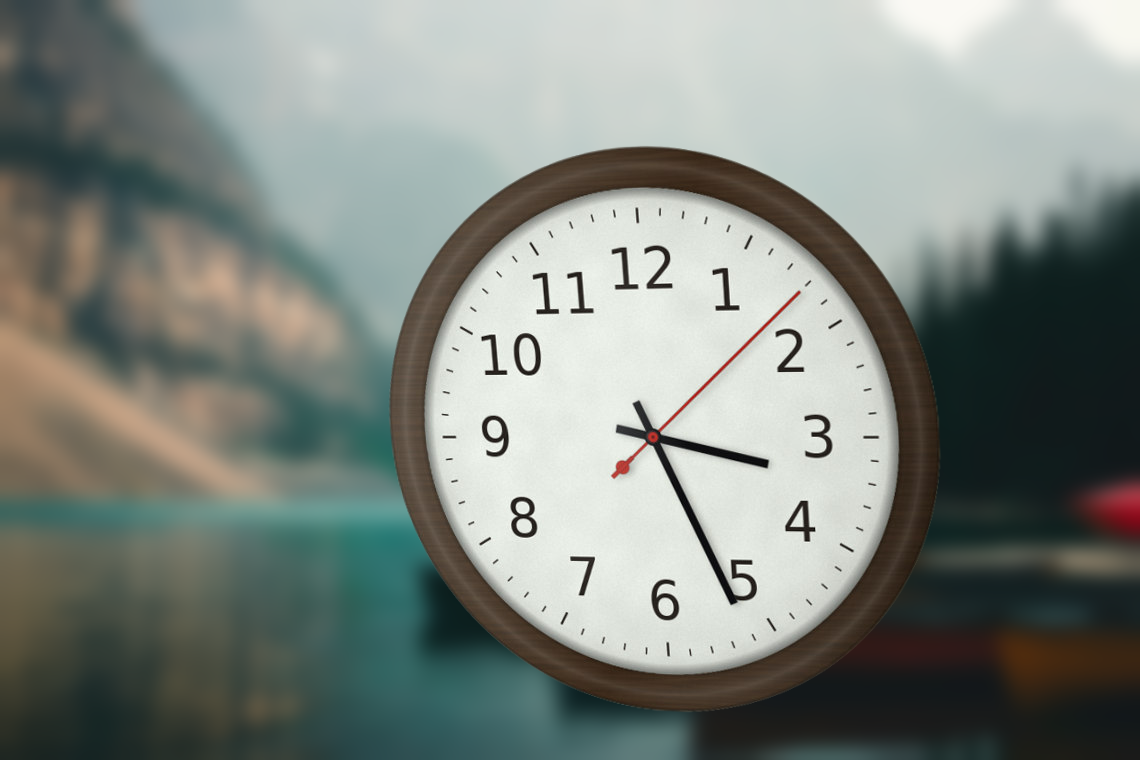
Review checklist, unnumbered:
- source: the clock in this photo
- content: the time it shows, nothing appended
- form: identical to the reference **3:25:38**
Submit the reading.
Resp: **3:26:08**
